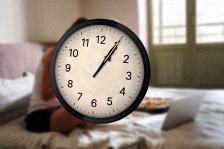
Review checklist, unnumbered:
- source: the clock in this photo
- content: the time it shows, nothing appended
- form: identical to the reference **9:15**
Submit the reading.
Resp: **1:05**
